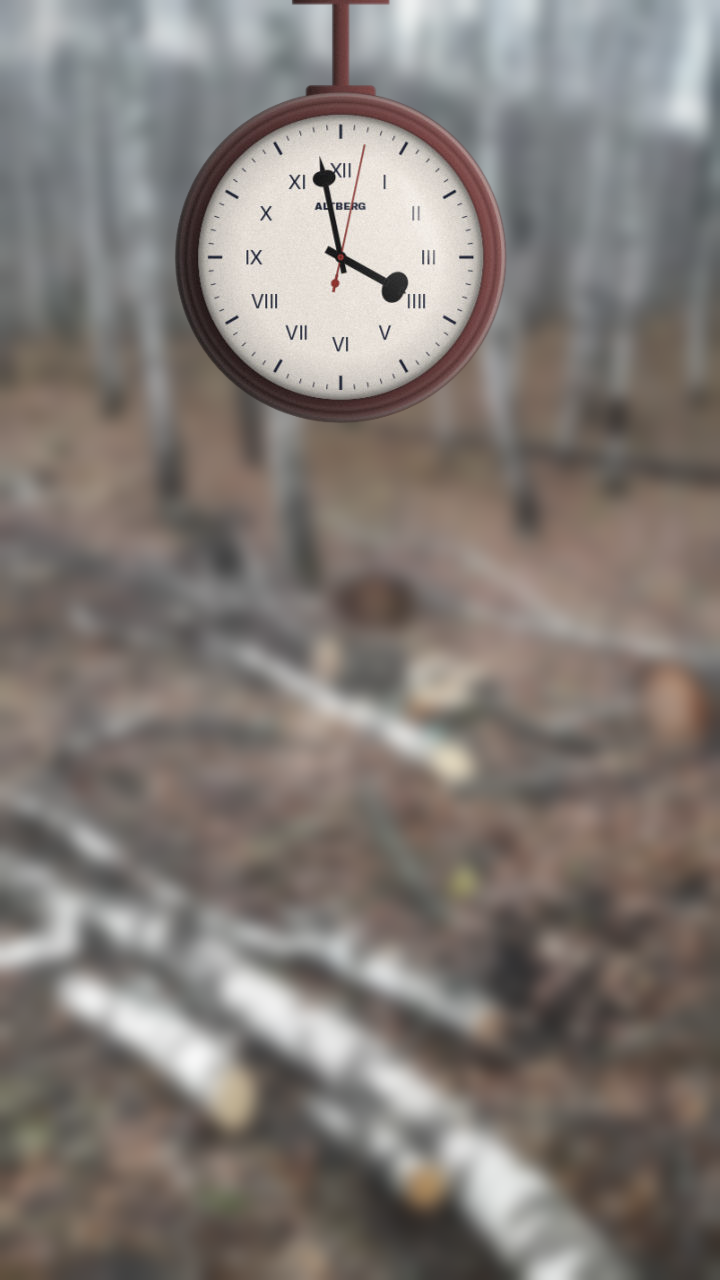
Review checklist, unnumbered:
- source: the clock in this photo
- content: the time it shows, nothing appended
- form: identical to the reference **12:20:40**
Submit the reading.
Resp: **3:58:02**
